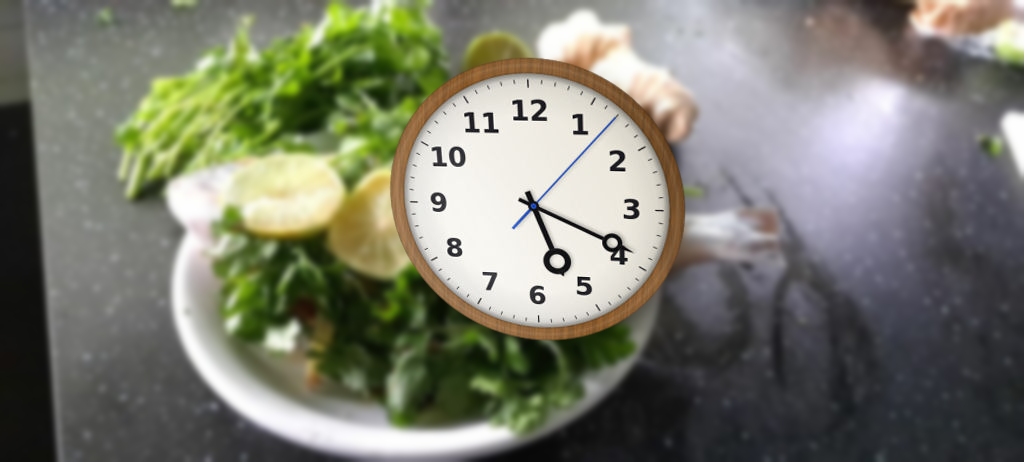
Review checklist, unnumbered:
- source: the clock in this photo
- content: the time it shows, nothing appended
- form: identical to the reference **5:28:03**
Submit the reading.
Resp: **5:19:07**
